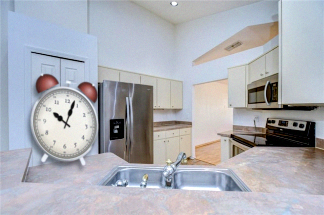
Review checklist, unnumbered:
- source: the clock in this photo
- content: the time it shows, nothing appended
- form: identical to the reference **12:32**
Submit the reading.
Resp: **10:03**
